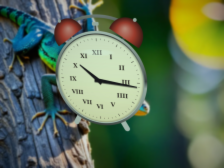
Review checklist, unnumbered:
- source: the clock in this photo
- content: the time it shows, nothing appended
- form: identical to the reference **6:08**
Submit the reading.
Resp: **10:16**
